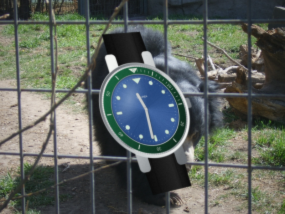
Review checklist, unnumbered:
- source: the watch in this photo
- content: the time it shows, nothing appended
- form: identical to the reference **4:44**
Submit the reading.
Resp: **11:31**
